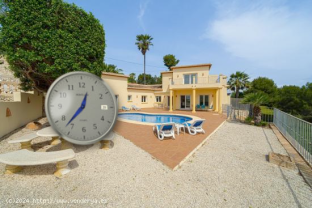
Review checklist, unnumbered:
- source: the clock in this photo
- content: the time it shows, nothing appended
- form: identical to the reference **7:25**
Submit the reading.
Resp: **12:37**
